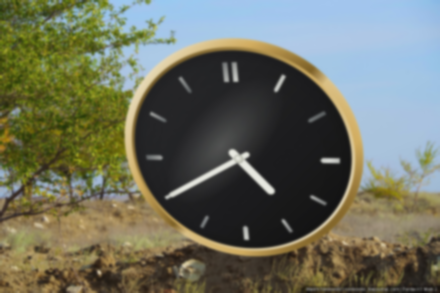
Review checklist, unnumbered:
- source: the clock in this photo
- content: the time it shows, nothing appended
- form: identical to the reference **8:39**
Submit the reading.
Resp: **4:40**
